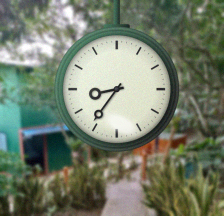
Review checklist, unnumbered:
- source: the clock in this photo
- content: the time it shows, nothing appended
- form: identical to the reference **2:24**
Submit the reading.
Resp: **8:36**
